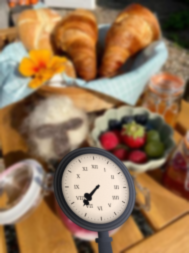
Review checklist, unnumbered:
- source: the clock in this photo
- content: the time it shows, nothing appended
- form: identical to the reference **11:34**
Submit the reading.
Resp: **7:37**
